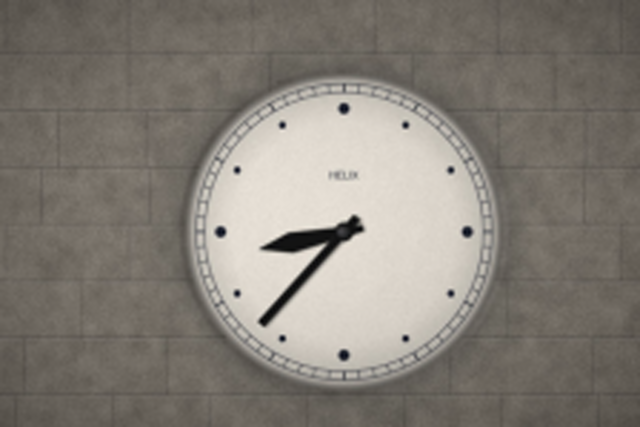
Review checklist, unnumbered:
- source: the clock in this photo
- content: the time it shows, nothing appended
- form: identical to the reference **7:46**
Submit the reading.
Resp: **8:37**
